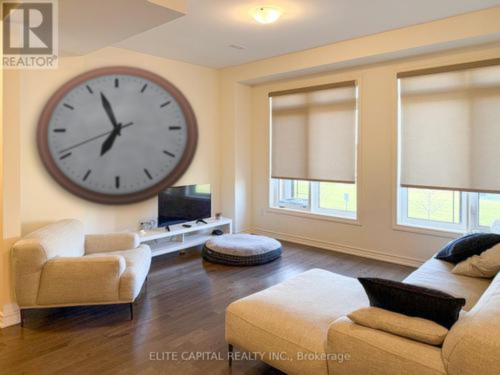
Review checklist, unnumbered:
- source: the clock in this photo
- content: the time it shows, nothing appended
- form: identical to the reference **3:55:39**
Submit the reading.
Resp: **6:56:41**
